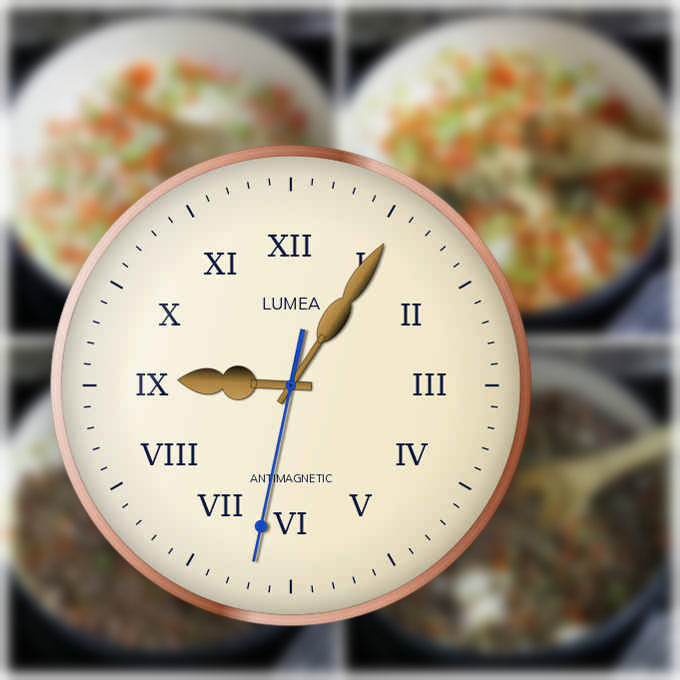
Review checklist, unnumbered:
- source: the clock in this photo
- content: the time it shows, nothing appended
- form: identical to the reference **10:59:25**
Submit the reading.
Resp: **9:05:32**
